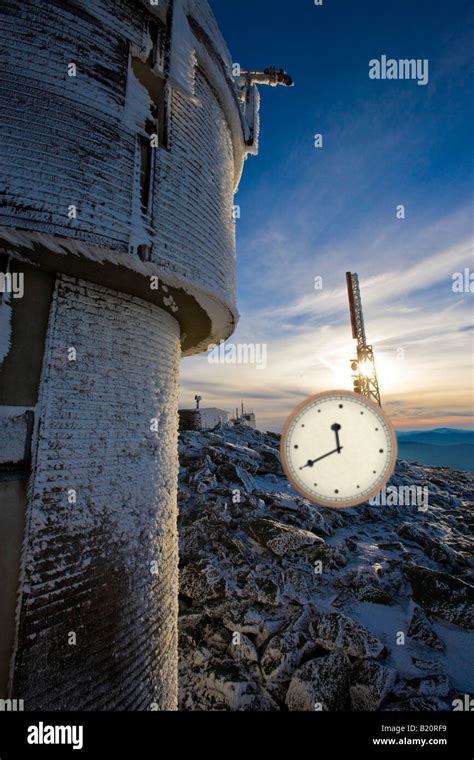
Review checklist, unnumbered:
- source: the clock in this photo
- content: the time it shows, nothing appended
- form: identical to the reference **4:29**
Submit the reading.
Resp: **11:40**
